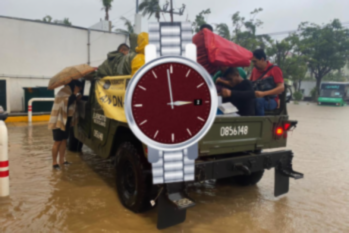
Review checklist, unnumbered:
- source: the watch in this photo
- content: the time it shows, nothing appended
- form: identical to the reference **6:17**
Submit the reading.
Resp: **2:59**
